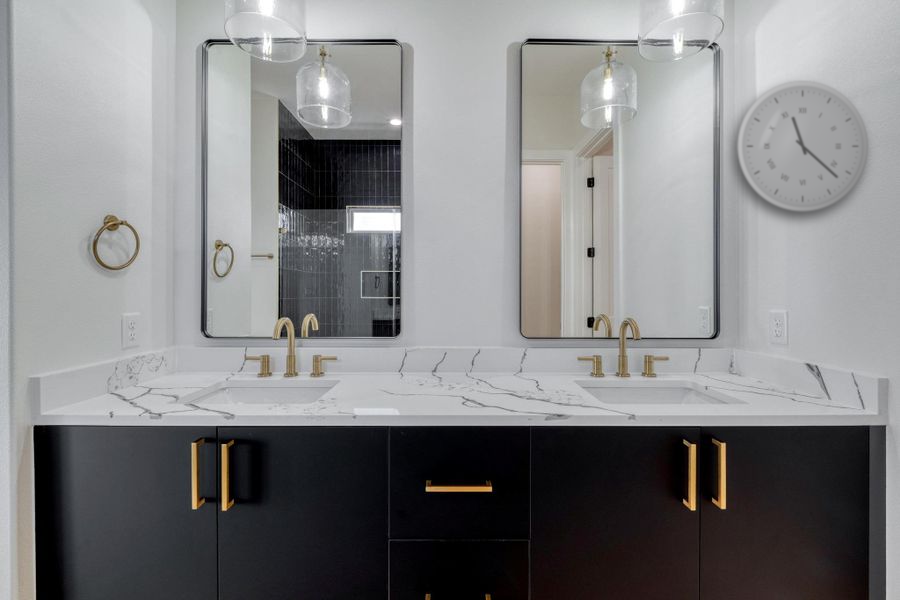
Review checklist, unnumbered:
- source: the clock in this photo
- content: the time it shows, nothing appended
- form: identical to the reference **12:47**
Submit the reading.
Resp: **11:22**
